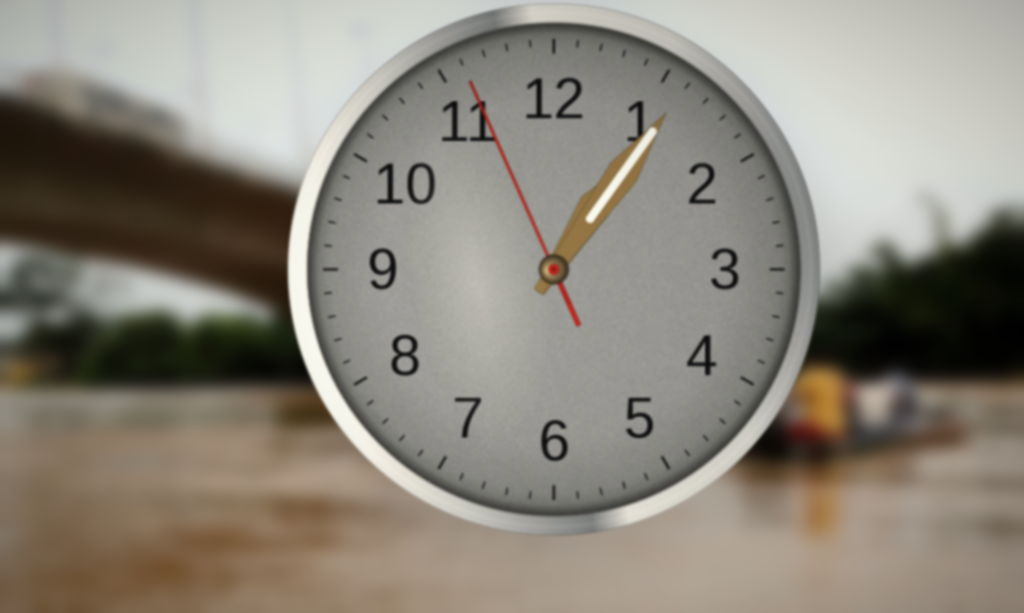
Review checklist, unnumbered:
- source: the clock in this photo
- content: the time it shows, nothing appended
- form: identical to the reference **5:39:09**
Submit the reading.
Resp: **1:05:56**
